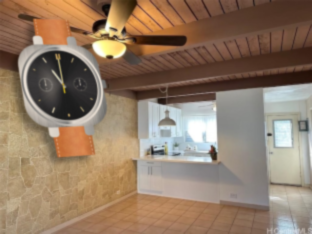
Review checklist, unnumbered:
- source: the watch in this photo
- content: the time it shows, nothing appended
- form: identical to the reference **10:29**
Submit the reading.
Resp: **11:00**
